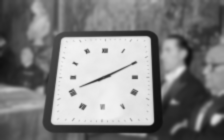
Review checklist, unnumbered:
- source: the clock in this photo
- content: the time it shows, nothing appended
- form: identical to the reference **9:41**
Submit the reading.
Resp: **8:10**
